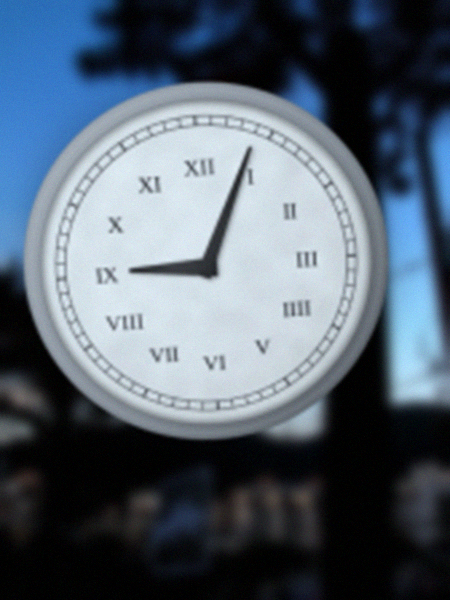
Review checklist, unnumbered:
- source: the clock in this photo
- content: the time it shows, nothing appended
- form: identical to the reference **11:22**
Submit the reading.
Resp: **9:04**
